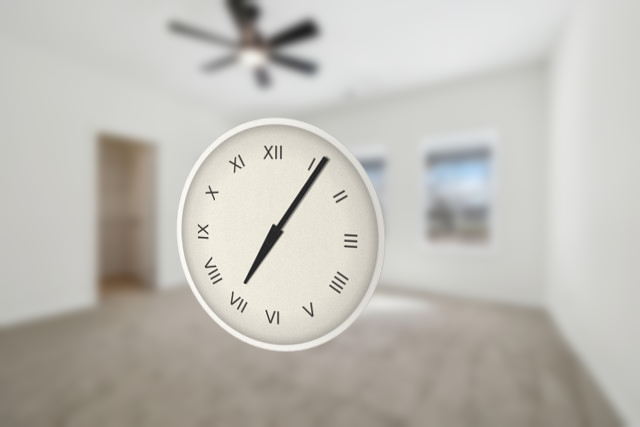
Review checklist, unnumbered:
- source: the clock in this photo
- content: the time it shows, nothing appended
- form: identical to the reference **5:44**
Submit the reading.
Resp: **7:06**
